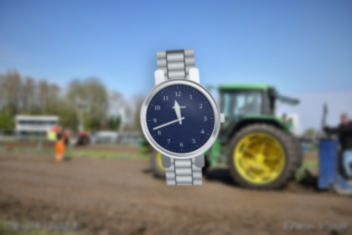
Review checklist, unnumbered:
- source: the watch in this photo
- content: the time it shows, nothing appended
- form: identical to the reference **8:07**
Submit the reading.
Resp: **11:42**
